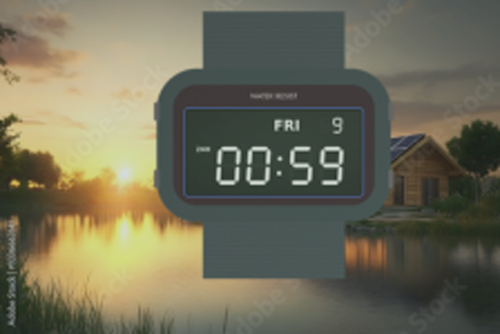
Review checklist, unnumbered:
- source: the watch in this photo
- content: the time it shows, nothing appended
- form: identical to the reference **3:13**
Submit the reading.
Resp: **0:59**
